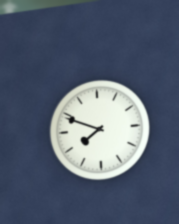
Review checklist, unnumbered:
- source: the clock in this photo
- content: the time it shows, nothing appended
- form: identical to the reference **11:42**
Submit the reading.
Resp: **7:49**
